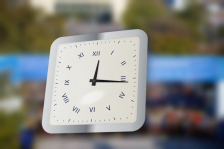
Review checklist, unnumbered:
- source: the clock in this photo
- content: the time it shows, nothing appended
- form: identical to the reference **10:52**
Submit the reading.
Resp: **12:16**
